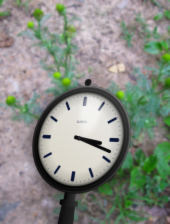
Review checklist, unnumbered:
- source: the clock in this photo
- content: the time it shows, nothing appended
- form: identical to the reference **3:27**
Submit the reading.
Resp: **3:18**
